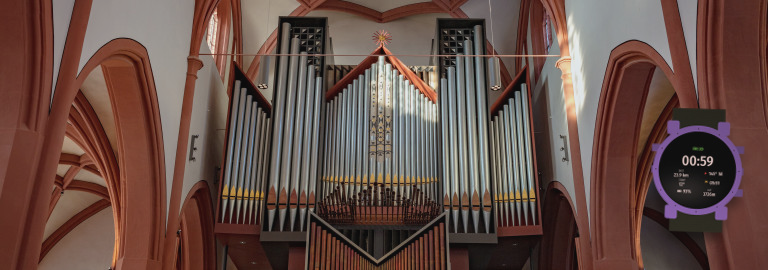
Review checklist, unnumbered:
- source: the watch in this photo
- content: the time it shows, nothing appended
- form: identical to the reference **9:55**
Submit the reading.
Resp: **0:59**
